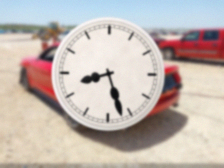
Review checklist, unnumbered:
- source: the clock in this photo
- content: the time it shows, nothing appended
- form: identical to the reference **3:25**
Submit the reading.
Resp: **8:27**
